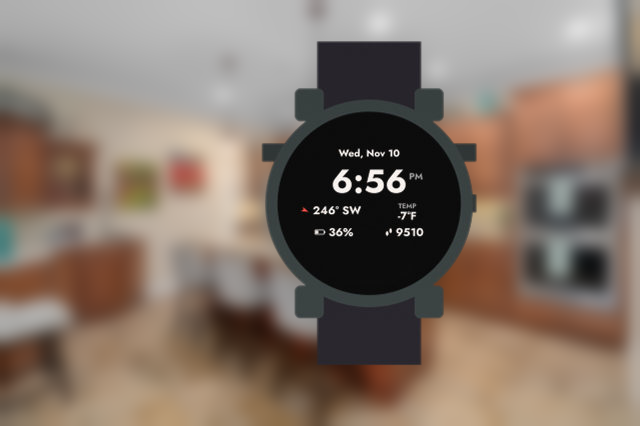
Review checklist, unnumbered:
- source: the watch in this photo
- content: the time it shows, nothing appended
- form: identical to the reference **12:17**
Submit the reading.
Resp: **6:56**
